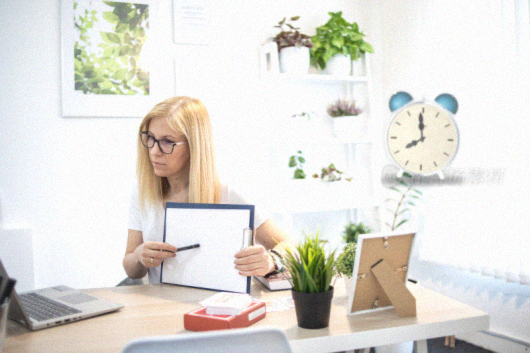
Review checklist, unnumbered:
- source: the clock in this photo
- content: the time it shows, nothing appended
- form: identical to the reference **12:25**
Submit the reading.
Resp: **7:59**
